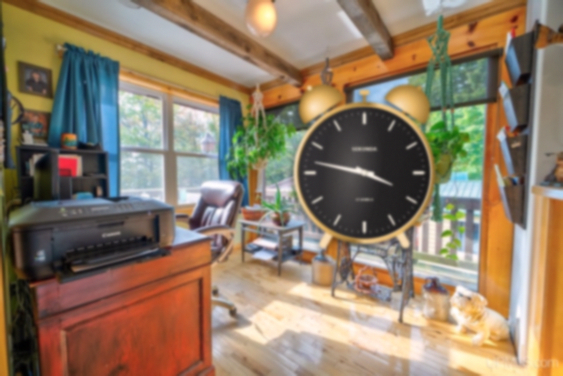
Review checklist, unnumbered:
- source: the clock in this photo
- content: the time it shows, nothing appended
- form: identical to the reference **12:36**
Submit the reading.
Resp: **3:47**
